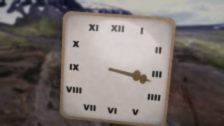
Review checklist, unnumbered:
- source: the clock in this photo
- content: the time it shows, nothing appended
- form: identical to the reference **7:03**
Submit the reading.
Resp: **3:17**
